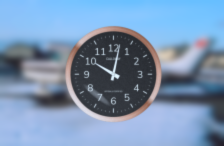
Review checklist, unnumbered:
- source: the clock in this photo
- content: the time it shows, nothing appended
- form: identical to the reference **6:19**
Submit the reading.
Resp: **10:02**
